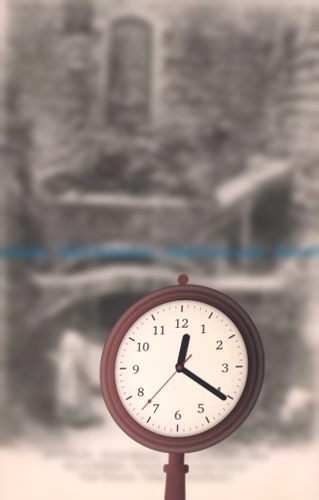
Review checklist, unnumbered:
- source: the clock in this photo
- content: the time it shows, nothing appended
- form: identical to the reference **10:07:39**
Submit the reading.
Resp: **12:20:37**
